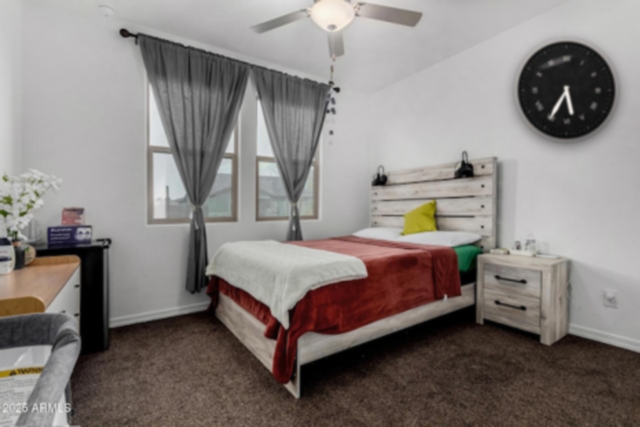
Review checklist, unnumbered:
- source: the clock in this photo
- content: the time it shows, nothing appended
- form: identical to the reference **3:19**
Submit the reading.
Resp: **5:35**
